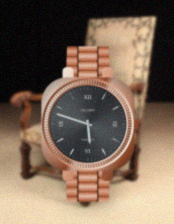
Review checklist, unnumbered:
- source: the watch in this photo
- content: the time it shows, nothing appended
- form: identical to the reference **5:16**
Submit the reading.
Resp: **5:48**
